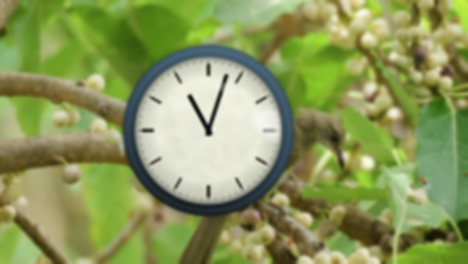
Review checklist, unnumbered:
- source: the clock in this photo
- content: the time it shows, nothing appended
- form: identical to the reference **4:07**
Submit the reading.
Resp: **11:03**
